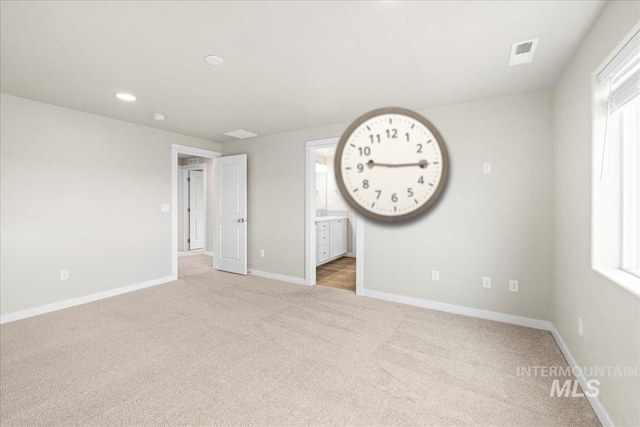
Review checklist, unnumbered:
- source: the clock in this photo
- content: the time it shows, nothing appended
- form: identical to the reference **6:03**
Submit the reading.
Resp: **9:15**
